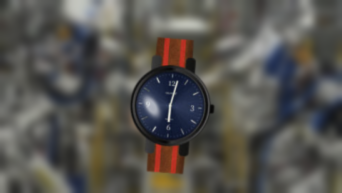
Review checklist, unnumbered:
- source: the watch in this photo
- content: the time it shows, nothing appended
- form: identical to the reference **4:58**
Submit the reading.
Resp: **6:02**
